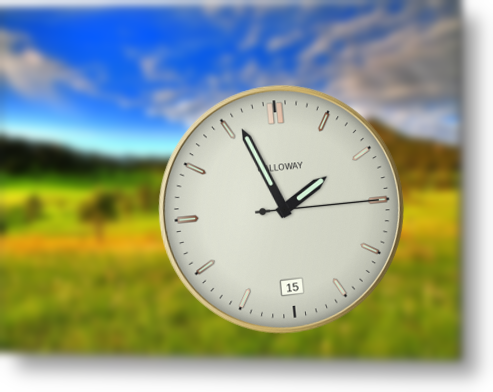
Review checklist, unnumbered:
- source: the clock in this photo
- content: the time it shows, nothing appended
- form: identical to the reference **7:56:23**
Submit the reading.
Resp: **1:56:15**
